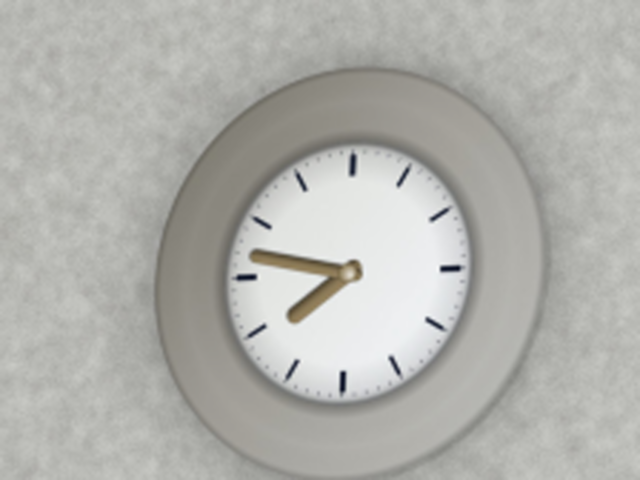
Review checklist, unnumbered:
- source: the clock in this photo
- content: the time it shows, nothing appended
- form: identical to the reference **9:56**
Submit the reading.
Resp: **7:47**
